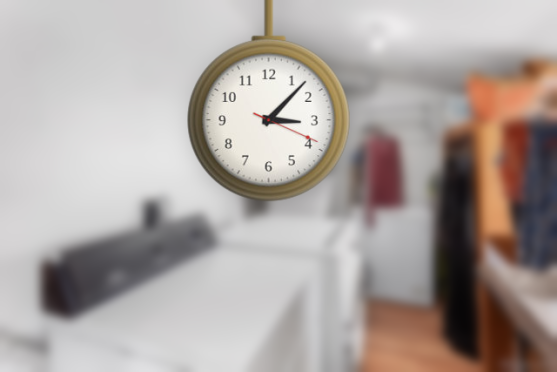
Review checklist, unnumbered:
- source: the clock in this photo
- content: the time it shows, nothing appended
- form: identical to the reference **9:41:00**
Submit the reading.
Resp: **3:07:19**
